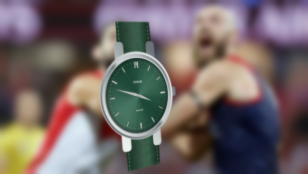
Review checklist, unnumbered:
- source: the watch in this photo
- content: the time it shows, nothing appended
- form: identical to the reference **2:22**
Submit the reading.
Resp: **3:48**
